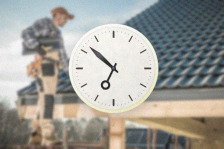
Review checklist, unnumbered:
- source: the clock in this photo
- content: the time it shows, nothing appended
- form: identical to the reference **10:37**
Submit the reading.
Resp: **6:52**
